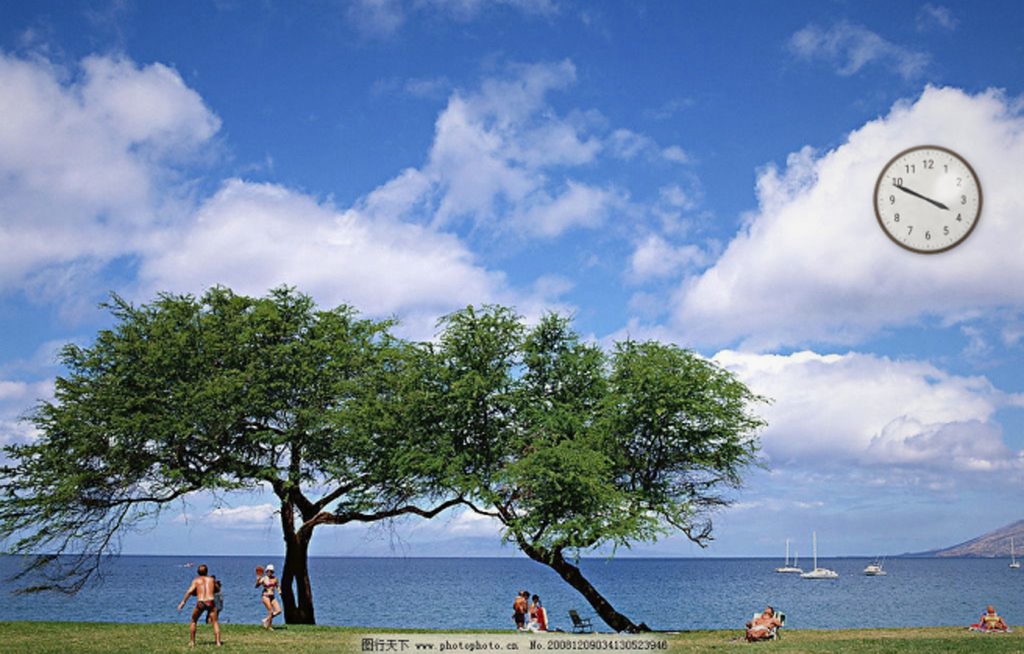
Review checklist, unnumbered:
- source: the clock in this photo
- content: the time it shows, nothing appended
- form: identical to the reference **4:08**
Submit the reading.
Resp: **3:49**
